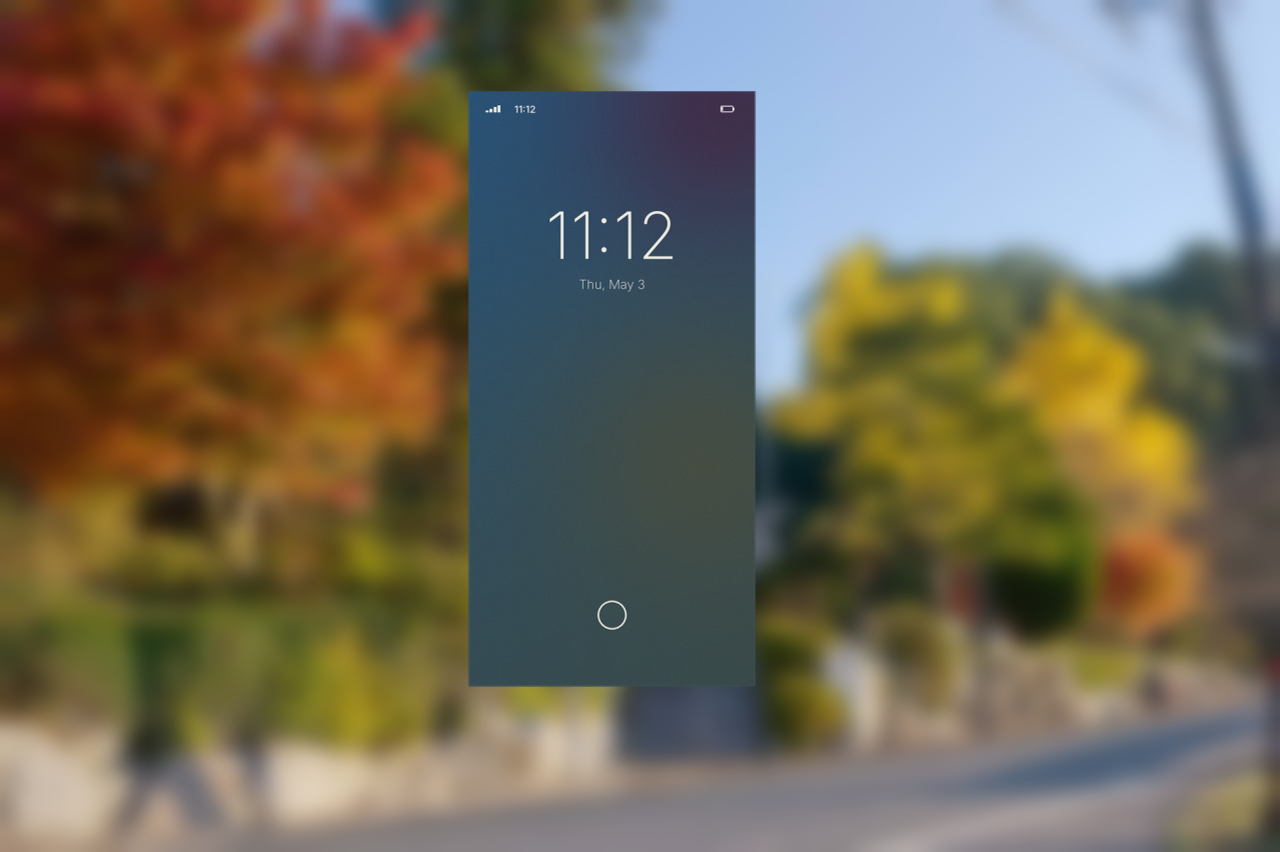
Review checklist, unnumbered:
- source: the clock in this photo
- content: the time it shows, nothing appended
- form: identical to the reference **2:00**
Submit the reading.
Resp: **11:12**
